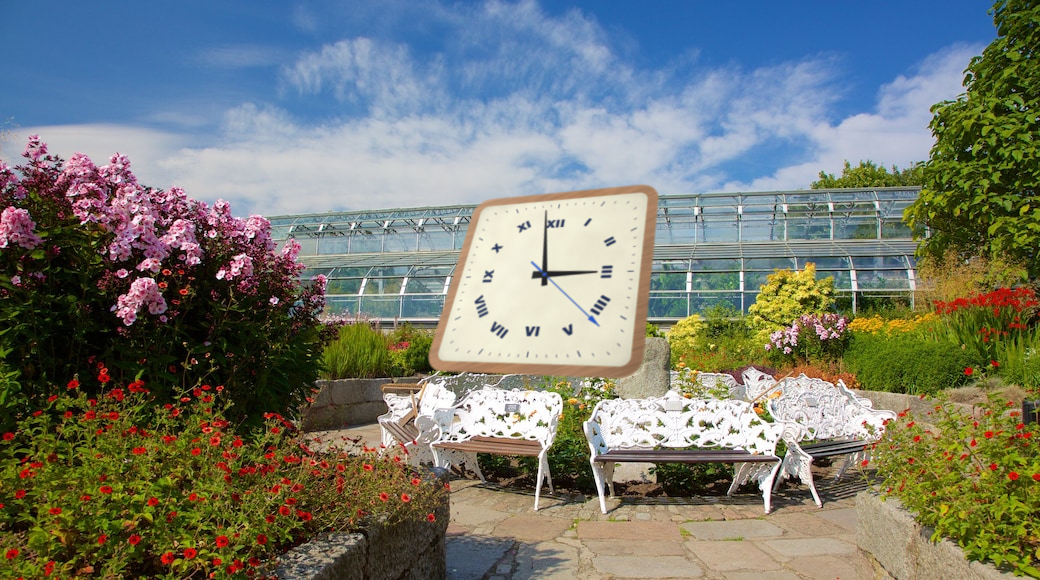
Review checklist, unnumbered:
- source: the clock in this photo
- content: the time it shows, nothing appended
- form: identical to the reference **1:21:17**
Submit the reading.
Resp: **2:58:22**
